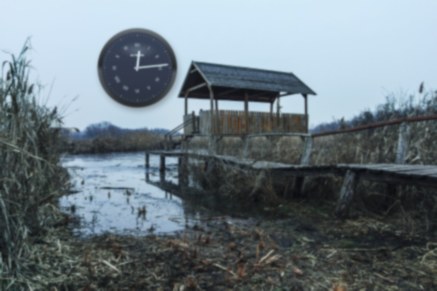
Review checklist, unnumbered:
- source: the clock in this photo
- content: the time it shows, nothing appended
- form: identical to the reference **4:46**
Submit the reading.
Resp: **12:14**
